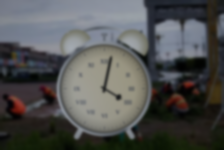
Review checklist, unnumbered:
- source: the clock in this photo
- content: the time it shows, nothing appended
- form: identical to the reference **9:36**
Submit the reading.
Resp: **4:02**
